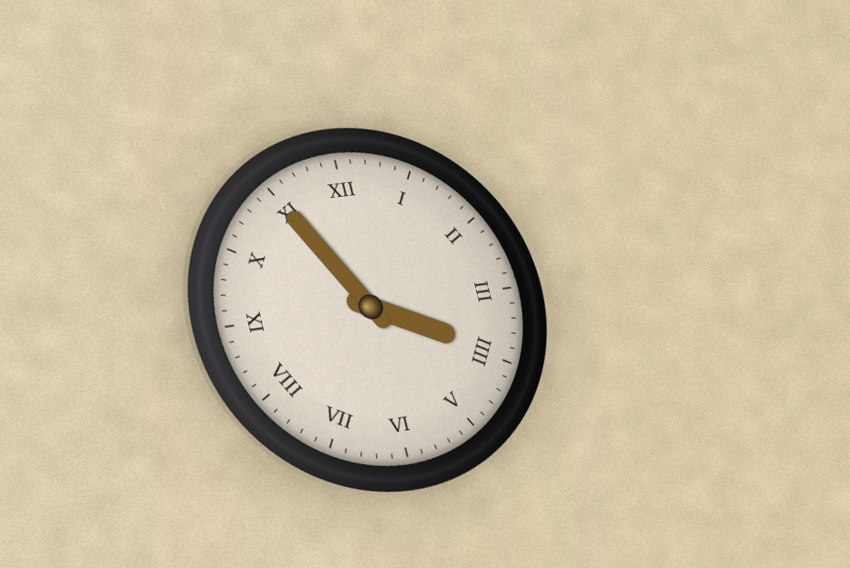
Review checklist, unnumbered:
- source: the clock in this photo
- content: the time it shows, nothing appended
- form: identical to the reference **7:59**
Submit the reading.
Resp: **3:55**
